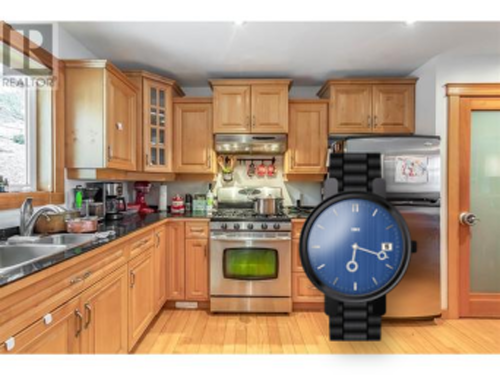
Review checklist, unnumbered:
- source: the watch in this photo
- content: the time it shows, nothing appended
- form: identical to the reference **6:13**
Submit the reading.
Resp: **6:18**
